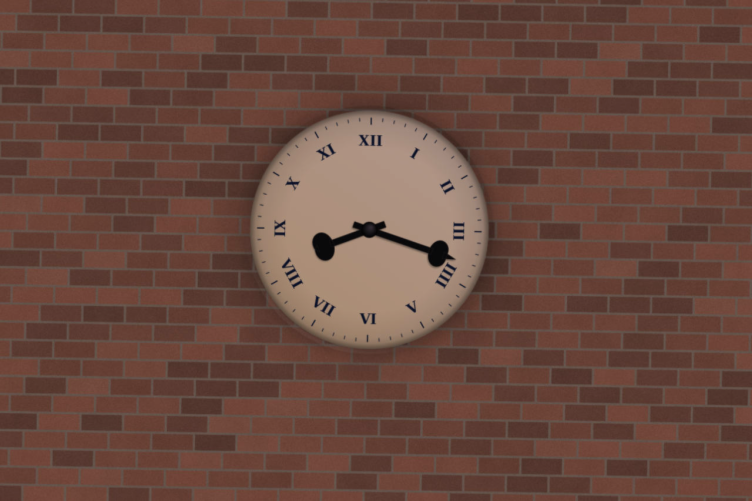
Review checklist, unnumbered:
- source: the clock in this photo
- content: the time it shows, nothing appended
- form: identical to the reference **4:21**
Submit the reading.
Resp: **8:18**
